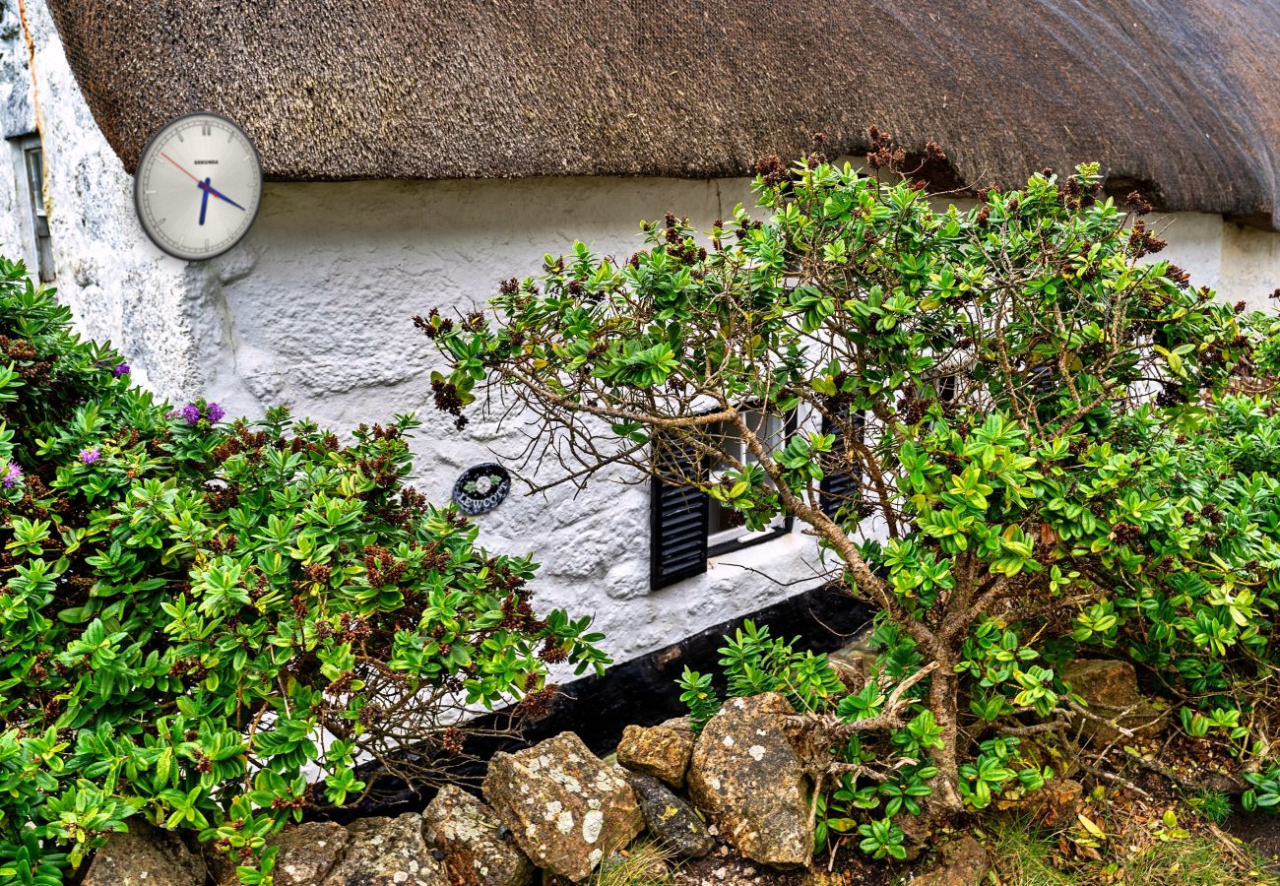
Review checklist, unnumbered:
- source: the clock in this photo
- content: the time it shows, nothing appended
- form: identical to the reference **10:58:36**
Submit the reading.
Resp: **6:19:51**
